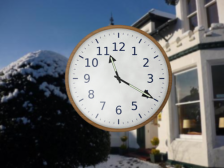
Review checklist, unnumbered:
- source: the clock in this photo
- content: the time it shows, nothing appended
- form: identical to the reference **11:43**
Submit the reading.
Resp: **11:20**
